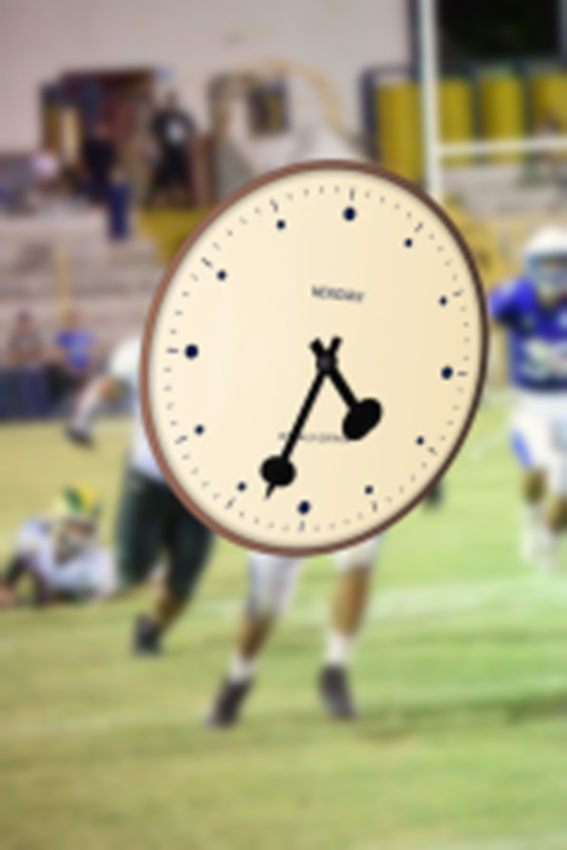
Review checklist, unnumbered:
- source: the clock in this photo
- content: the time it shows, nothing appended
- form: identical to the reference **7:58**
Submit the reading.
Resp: **4:33**
